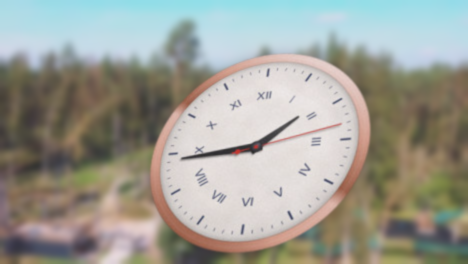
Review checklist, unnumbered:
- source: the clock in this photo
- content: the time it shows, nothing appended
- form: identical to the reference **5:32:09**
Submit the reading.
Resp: **1:44:13**
